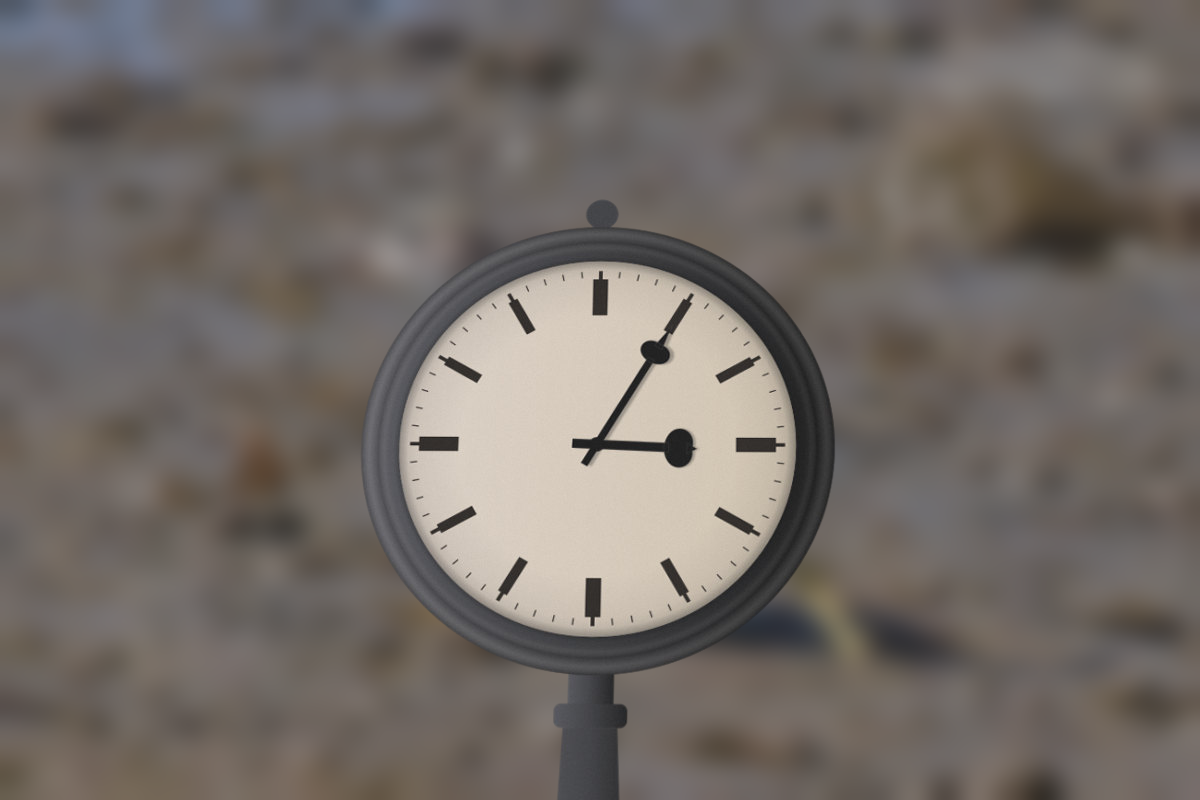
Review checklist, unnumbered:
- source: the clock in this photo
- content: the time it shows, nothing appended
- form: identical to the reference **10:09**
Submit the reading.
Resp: **3:05**
